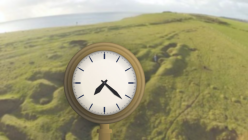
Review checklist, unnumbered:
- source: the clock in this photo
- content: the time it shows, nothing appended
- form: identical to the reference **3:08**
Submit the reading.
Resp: **7:22**
